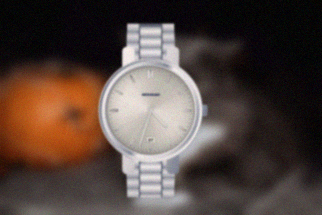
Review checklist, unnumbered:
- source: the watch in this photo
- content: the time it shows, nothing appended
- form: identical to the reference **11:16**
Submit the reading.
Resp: **4:33**
